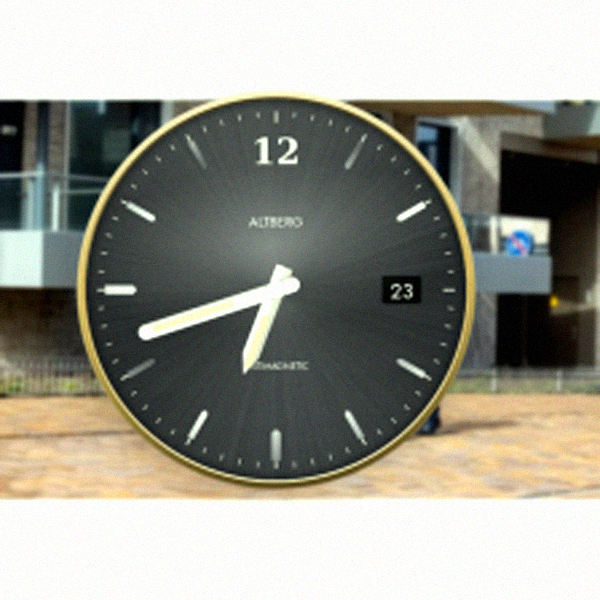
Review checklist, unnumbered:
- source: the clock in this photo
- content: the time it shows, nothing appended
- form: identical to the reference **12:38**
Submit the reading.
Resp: **6:42**
